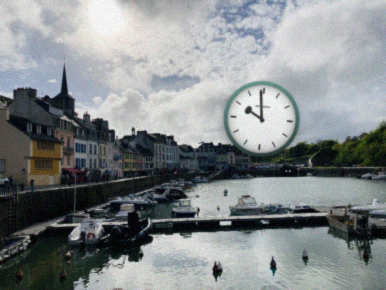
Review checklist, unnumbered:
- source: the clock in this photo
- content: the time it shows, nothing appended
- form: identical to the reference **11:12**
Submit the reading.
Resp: **9:59**
